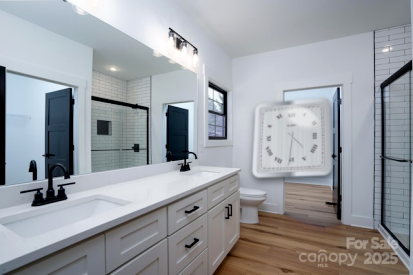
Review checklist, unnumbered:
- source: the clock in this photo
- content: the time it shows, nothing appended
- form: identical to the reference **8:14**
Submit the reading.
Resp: **4:31**
